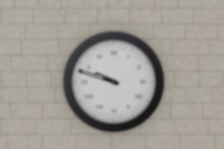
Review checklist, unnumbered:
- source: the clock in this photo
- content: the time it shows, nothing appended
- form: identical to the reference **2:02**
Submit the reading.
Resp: **9:48**
